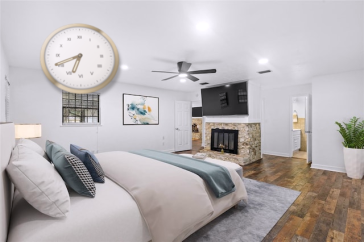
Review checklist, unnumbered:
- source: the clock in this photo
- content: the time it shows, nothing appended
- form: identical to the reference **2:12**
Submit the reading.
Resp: **6:41**
